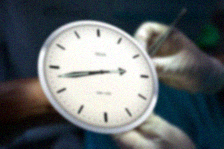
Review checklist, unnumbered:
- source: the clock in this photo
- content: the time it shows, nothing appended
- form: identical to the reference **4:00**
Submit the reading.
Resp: **2:43**
